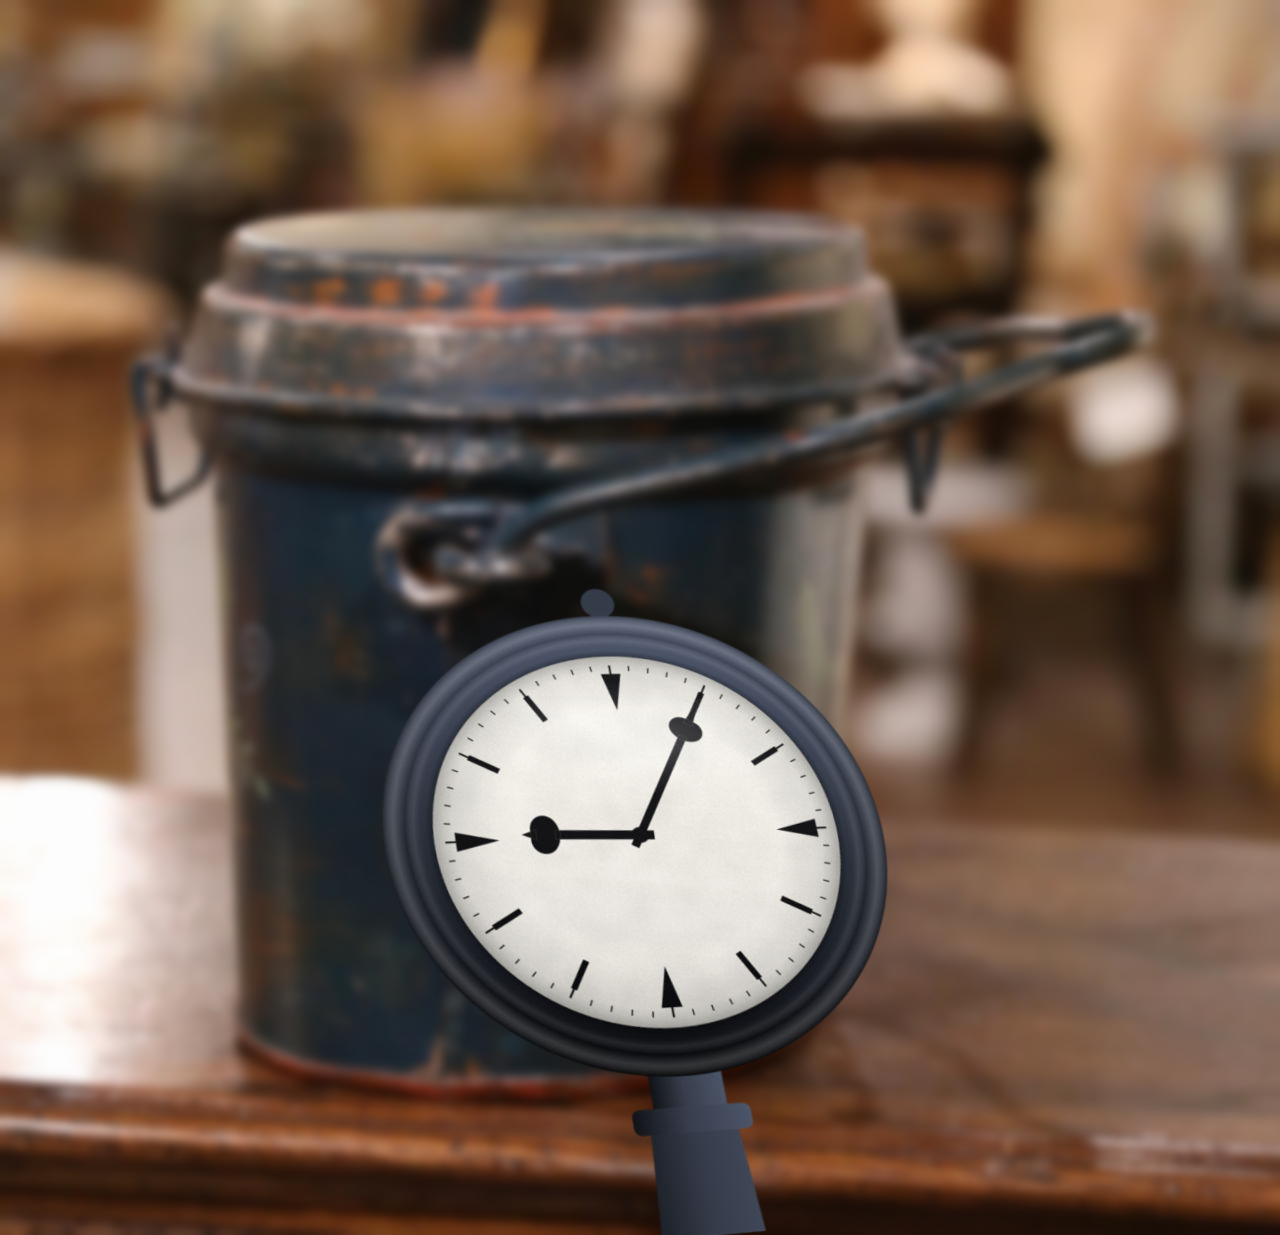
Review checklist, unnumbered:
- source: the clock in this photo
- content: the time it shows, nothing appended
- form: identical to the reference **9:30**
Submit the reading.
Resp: **9:05**
